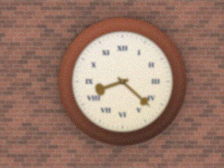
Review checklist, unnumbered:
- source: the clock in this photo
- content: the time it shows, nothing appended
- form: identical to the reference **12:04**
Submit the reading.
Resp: **8:22**
